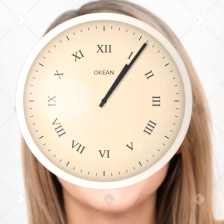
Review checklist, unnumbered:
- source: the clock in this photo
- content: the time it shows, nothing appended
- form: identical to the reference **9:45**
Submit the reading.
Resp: **1:06**
